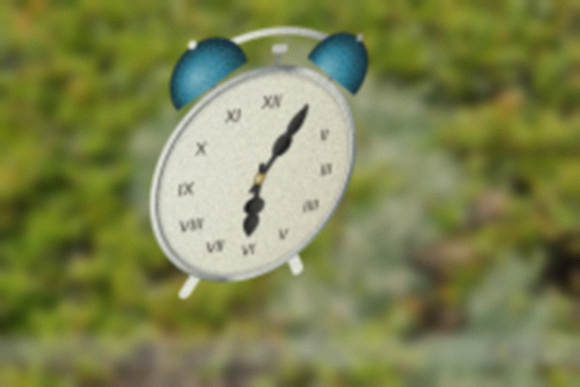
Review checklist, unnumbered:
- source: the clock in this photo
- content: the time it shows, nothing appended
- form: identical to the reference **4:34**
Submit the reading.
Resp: **6:05**
